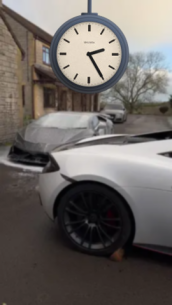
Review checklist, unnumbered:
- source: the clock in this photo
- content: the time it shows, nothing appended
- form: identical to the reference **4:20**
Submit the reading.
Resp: **2:25**
